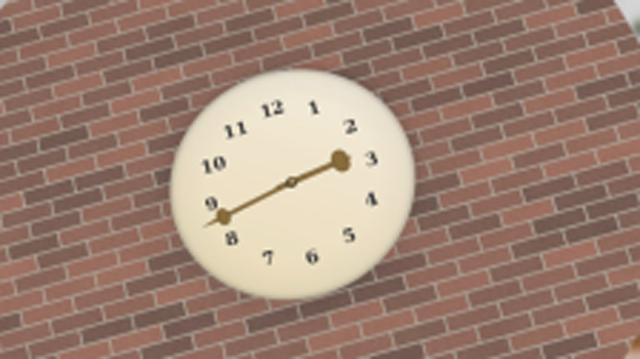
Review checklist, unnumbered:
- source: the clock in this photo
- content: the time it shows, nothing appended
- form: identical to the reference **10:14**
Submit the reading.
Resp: **2:43**
